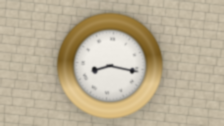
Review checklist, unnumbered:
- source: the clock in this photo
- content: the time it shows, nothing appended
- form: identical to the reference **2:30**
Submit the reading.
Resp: **8:16**
